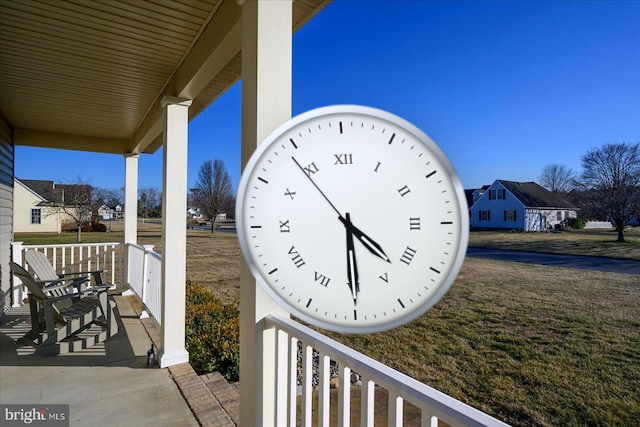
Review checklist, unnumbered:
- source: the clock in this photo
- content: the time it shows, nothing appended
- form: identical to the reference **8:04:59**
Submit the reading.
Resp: **4:29:54**
